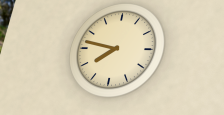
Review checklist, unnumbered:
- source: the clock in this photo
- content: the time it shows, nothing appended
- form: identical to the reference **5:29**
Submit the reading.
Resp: **7:47**
